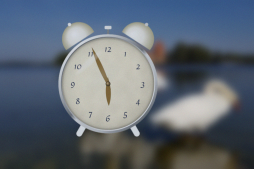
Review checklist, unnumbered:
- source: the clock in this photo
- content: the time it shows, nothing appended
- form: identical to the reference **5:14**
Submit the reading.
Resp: **5:56**
